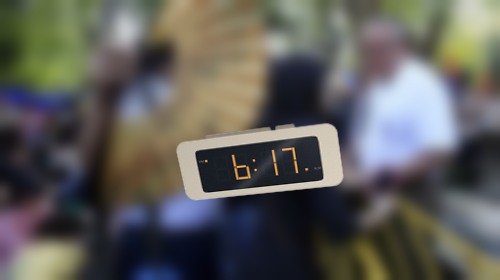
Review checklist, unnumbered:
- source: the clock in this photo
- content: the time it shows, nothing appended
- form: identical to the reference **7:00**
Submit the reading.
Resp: **6:17**
